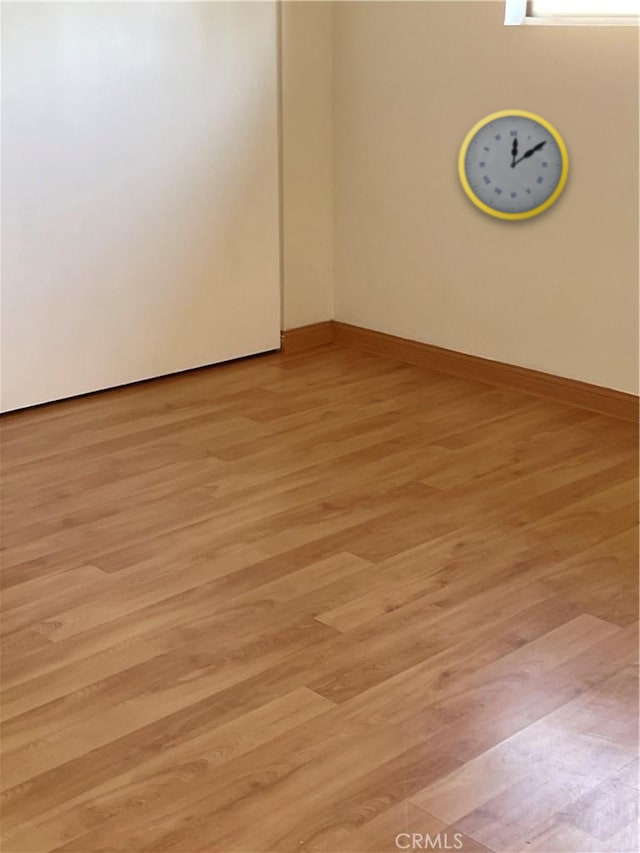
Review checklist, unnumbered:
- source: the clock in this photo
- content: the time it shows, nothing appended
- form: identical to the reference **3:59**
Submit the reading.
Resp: **12:09**
